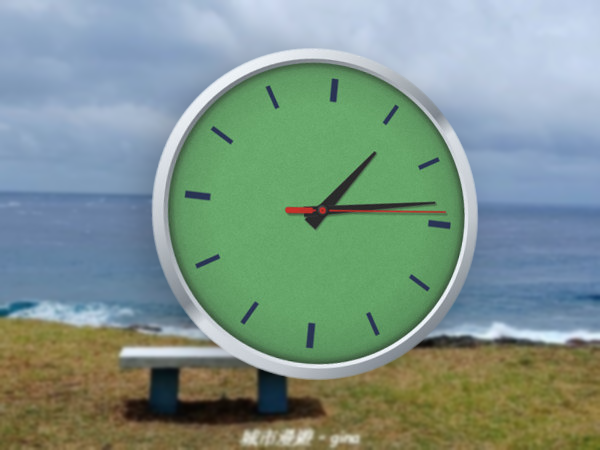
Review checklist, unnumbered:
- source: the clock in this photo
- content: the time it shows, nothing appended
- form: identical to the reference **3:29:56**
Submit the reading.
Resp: **1:13:14**
